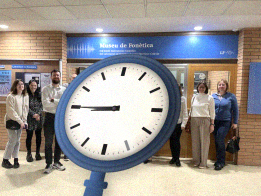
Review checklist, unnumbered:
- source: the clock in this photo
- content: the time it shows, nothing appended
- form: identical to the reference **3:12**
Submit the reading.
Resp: **8:45**
